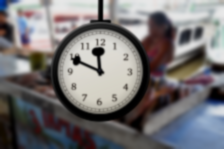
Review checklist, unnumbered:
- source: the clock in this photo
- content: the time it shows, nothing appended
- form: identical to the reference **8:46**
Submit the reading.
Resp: **11:49**
